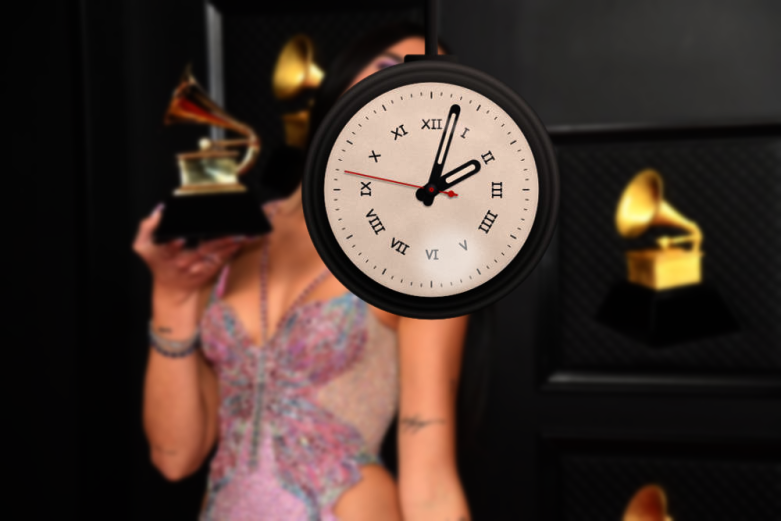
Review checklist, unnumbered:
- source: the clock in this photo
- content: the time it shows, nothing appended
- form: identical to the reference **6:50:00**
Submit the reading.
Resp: **2:02:47**
